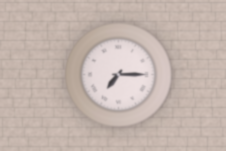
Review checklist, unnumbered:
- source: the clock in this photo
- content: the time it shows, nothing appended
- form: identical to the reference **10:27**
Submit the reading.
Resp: **7:15**
